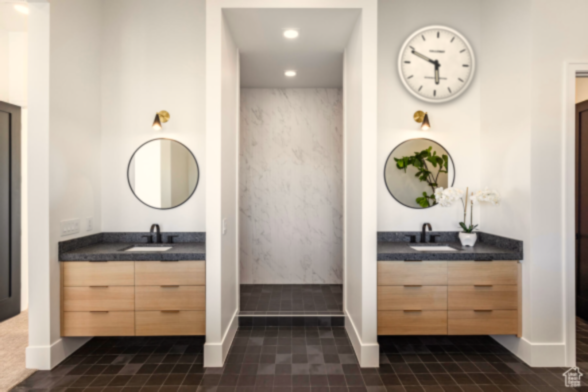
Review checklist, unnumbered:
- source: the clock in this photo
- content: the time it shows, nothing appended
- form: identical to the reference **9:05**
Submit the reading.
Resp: **5:49**
